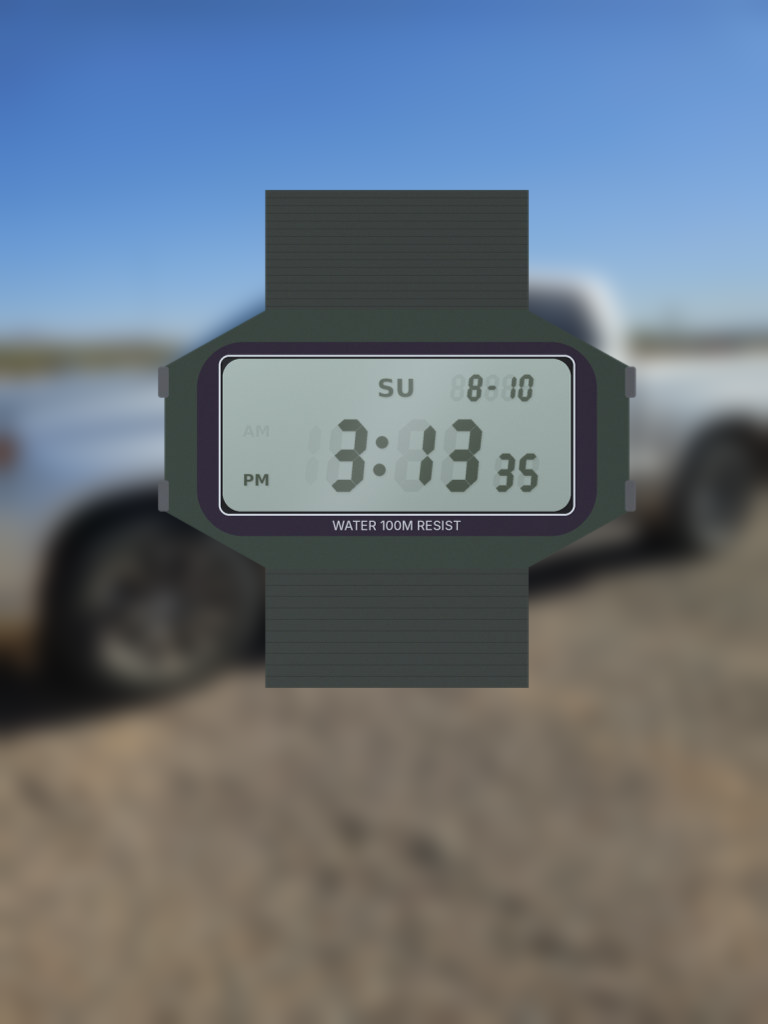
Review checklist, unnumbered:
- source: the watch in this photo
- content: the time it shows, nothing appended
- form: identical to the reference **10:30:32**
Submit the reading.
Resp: **3:13:35**
